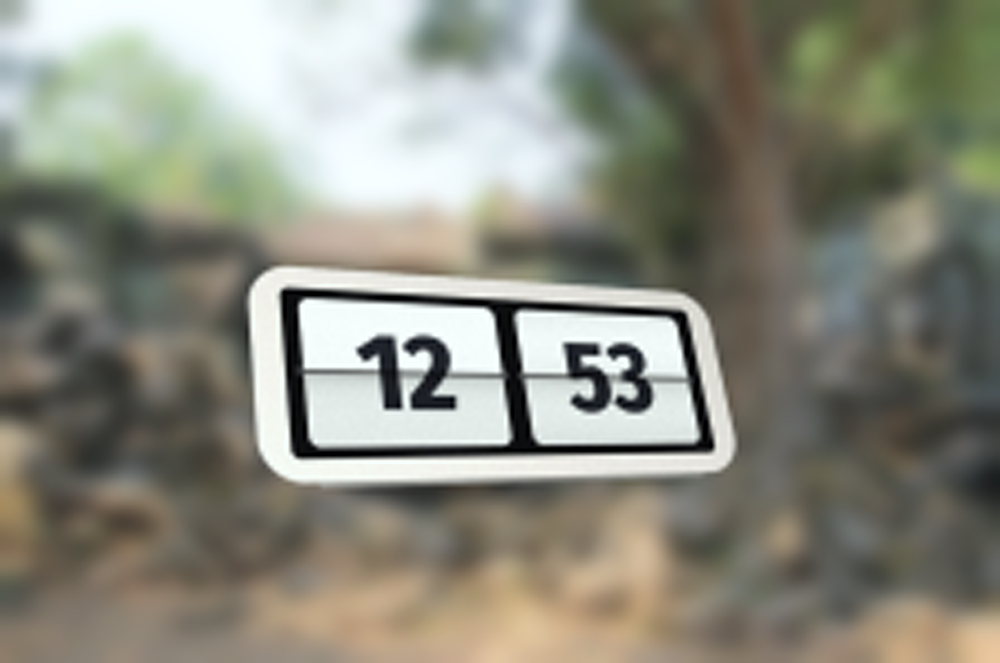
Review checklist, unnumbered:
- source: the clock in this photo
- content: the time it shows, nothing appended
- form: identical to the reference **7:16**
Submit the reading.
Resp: **12:53**
